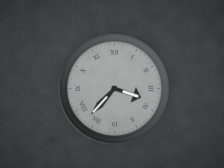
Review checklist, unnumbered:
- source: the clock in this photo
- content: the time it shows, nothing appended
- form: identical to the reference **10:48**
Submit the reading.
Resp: **3:37**
